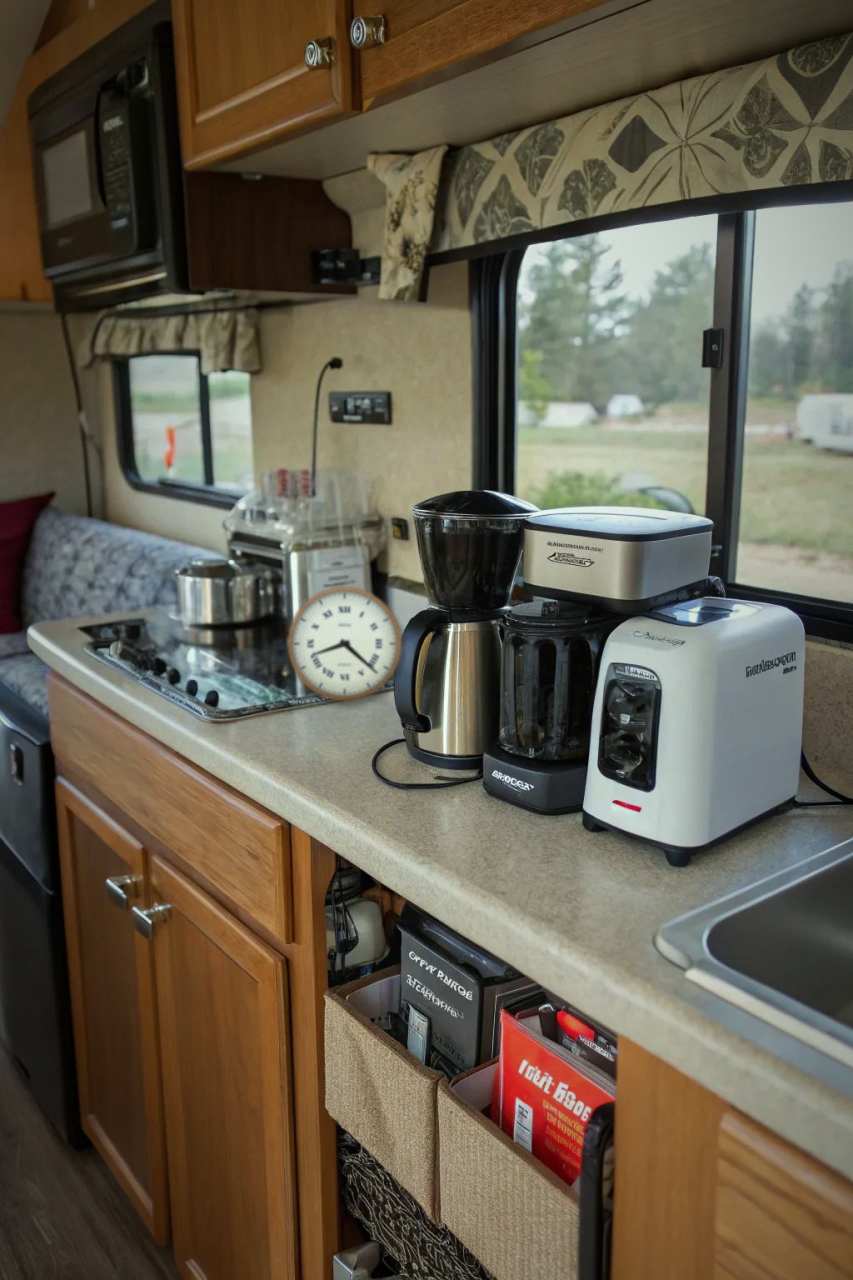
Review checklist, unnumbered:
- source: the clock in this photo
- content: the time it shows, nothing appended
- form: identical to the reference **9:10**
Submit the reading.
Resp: **8:22**
